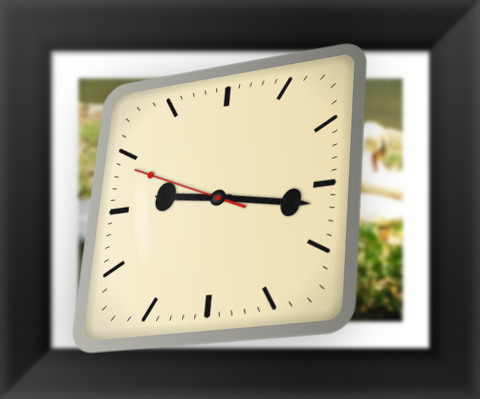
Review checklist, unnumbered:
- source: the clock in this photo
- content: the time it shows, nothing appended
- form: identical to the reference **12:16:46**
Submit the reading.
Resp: **9:16:49**
